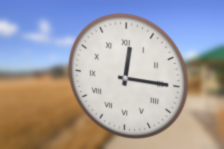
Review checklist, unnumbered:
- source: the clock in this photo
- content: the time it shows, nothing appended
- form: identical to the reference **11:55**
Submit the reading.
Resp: **12:15**
